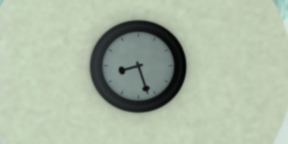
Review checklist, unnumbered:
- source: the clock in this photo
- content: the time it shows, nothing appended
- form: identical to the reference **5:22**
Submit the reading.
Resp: **8:27**
